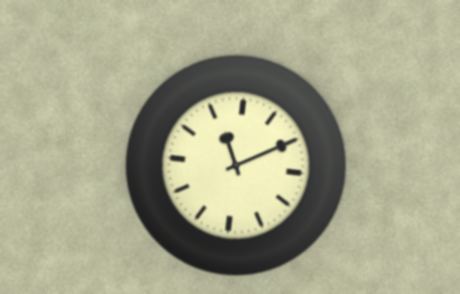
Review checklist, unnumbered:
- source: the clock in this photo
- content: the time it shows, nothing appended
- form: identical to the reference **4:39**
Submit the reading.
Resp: **11:10**
